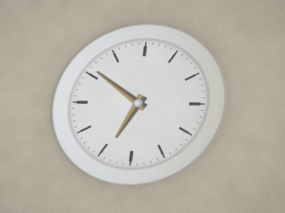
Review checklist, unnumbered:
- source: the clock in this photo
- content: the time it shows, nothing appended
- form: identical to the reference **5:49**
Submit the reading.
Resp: **6:51**
